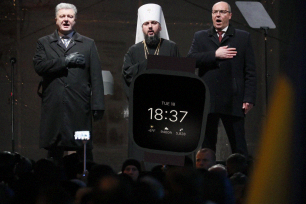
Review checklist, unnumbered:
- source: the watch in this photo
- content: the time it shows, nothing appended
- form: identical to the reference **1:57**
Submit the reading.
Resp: **18:37**
